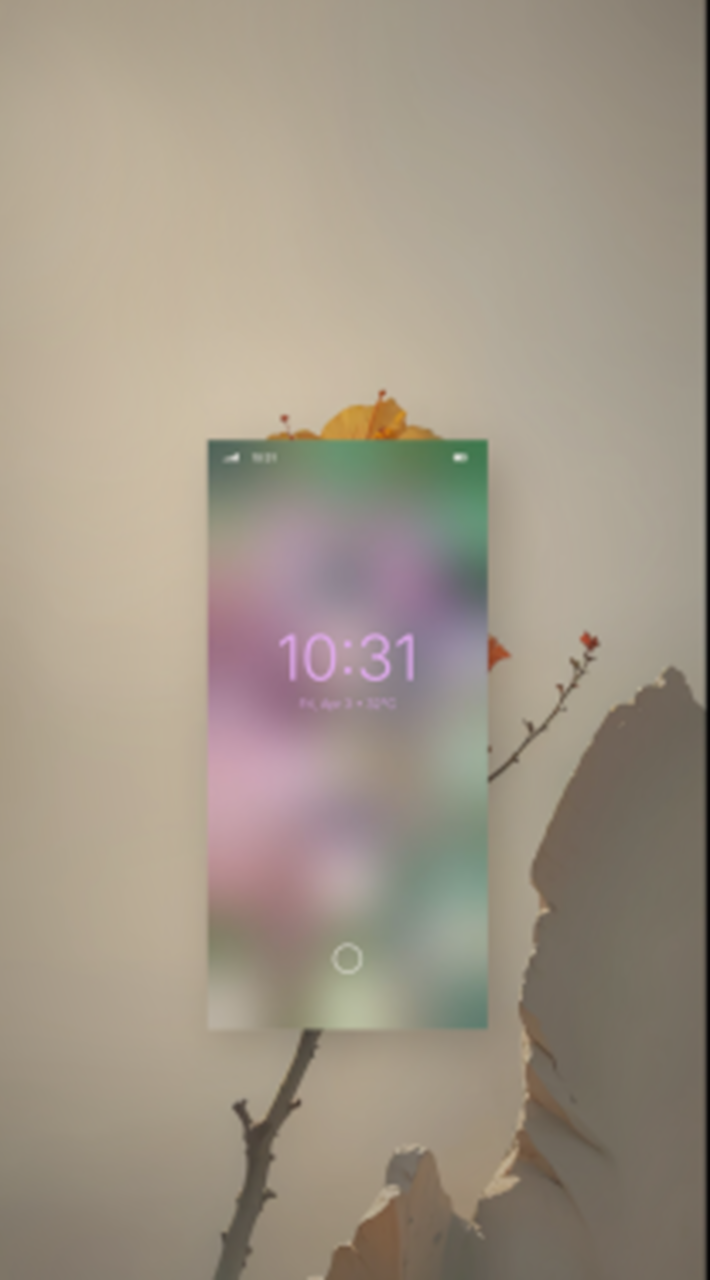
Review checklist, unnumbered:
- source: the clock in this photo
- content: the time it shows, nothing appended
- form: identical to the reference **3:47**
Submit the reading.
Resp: **10:31**
